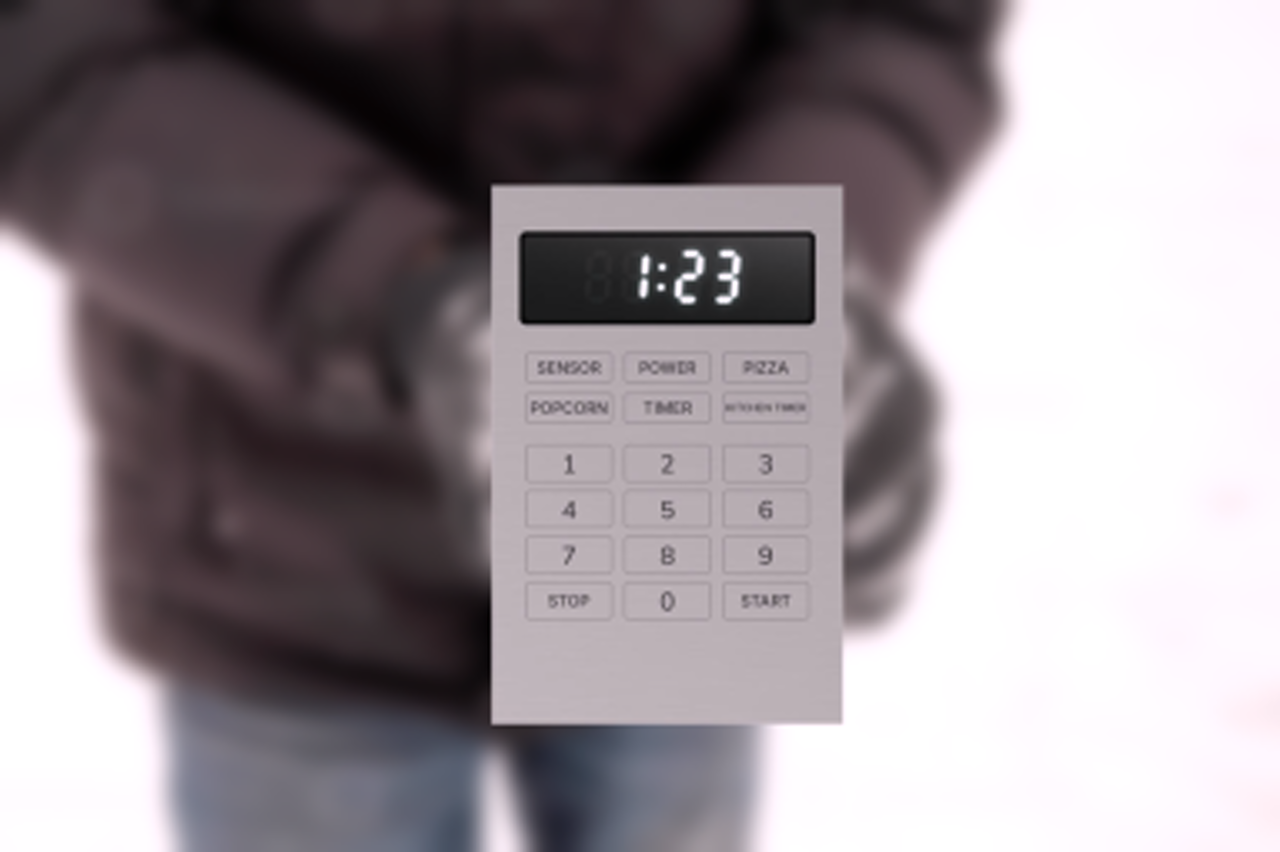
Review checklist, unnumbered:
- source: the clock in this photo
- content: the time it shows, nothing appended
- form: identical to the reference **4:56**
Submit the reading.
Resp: **1:23**
